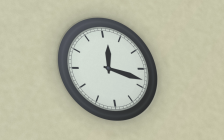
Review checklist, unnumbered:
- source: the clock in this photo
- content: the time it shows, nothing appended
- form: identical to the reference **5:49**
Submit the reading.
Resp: **12:18**
